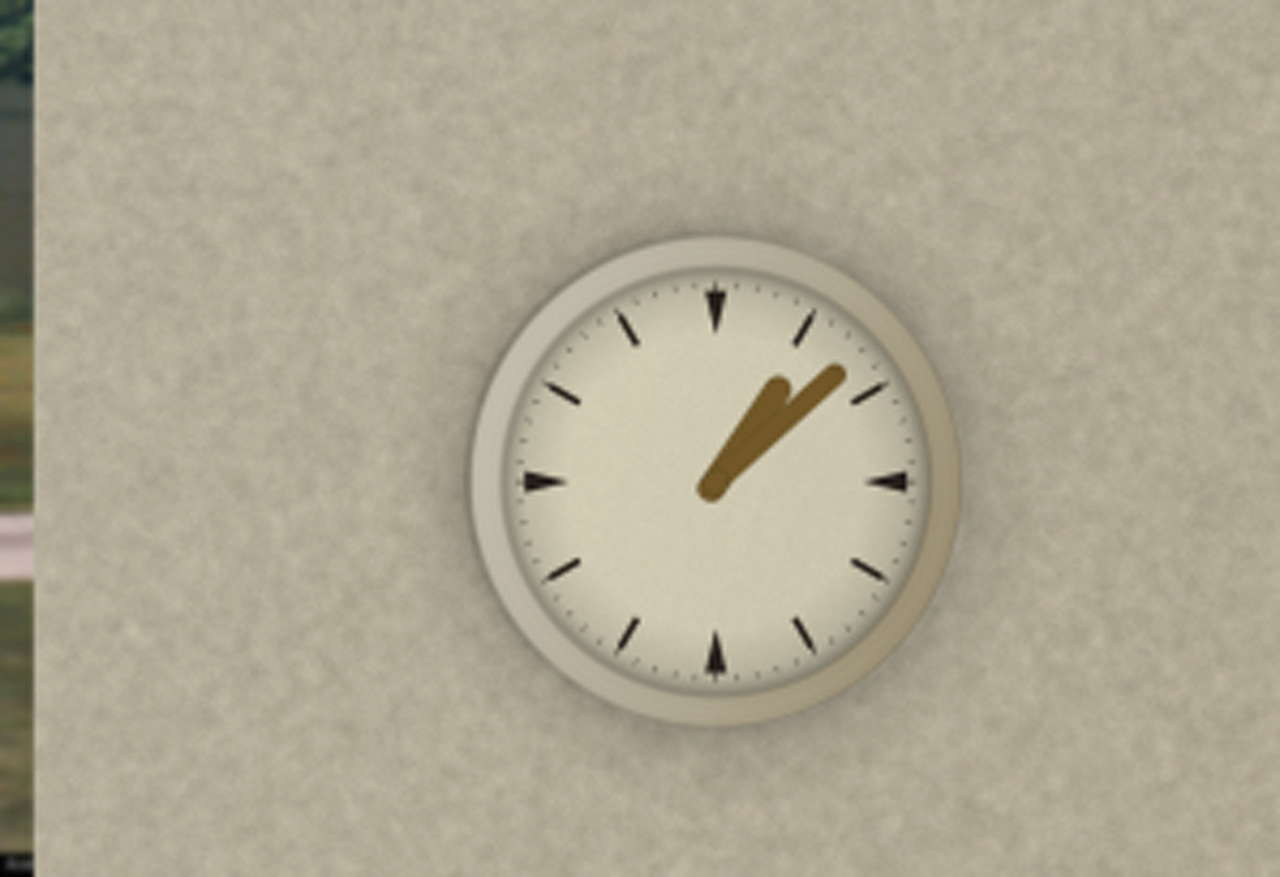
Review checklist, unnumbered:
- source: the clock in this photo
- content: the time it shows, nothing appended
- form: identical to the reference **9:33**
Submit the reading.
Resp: **1:08**
